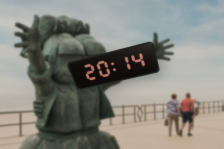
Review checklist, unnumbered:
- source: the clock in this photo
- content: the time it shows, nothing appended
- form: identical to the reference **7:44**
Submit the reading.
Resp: **20:14**
